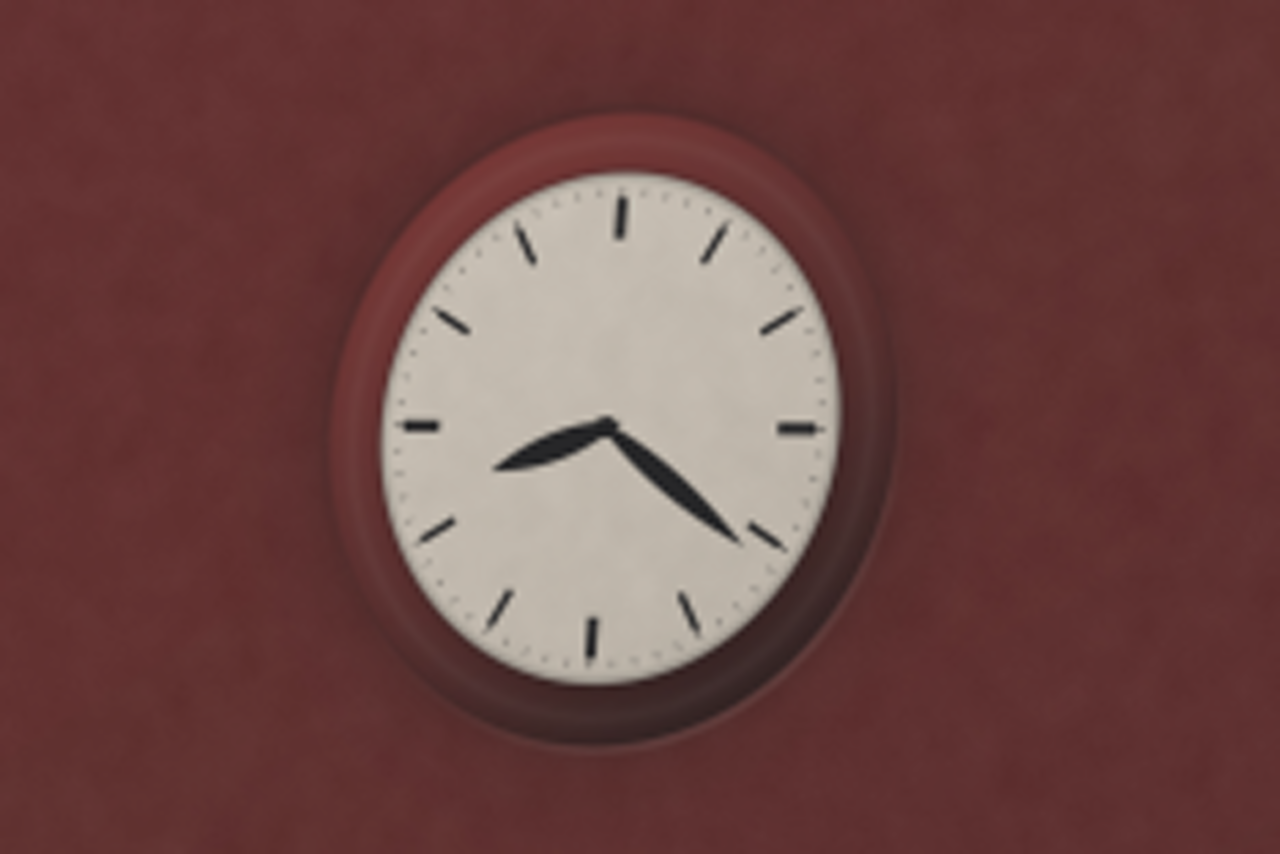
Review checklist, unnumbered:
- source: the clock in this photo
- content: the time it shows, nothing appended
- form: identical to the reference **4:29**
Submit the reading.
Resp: **8:21**
